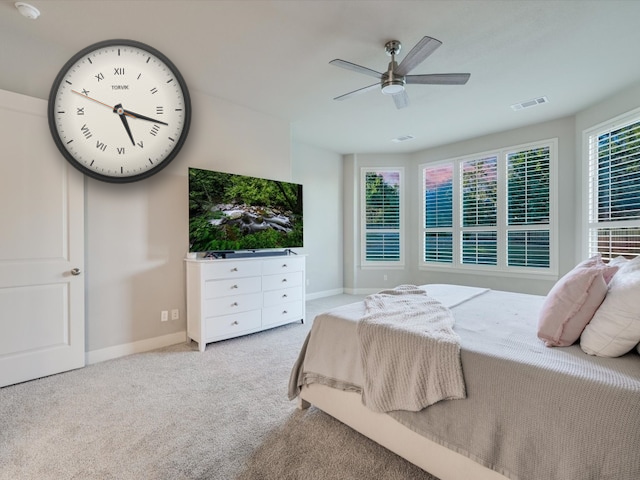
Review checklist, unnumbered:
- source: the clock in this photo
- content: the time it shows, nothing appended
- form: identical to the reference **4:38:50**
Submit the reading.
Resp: **5:17:49**
